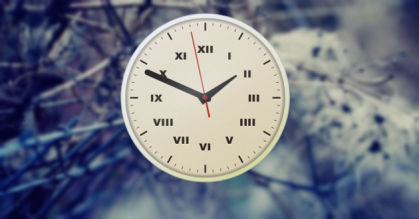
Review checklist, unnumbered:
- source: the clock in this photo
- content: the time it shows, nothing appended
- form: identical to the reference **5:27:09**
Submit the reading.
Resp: **1:48:58**
